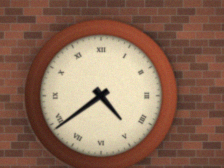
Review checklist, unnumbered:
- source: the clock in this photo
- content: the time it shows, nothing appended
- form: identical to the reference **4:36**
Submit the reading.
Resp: **4:39**
